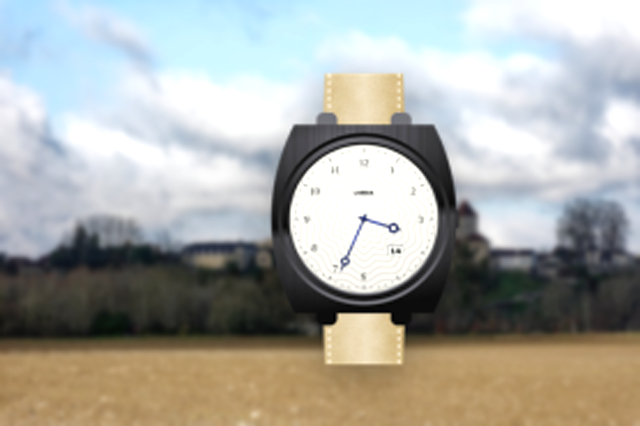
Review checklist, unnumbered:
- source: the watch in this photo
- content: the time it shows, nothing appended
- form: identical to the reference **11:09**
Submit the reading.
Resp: **3:34**
